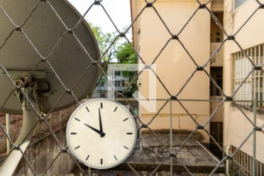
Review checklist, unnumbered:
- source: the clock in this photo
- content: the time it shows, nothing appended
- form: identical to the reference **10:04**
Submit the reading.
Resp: **9:59**
